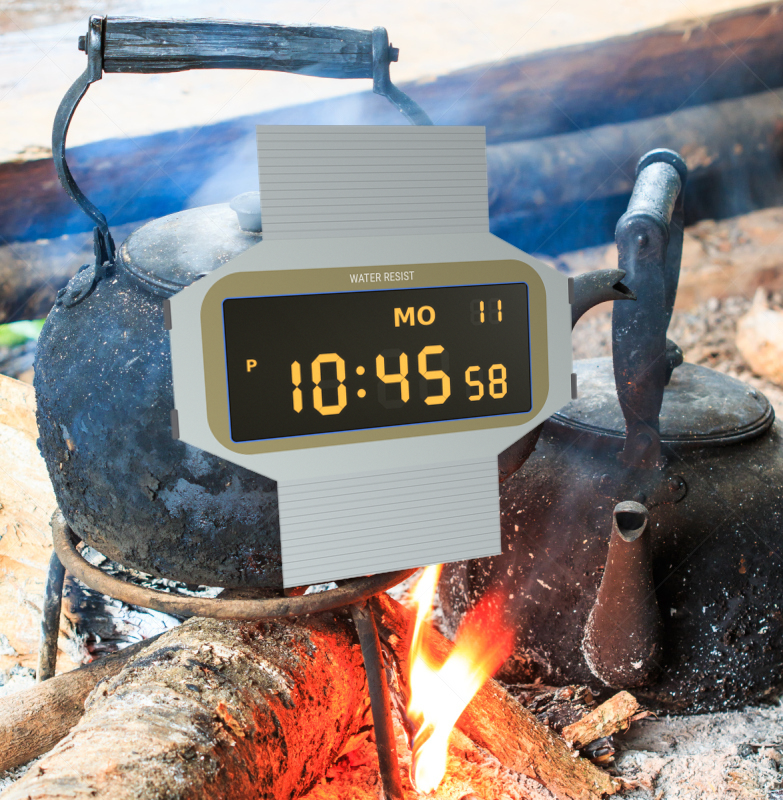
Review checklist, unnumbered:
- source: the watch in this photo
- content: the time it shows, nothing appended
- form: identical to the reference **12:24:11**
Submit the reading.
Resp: **10:45:58**
